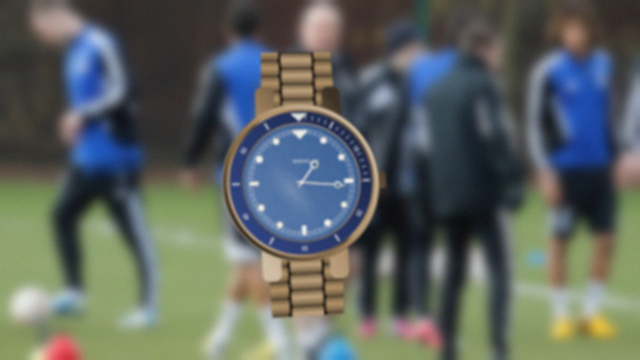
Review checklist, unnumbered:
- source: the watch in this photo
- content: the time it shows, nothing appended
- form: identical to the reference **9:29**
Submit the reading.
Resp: **1:16**
